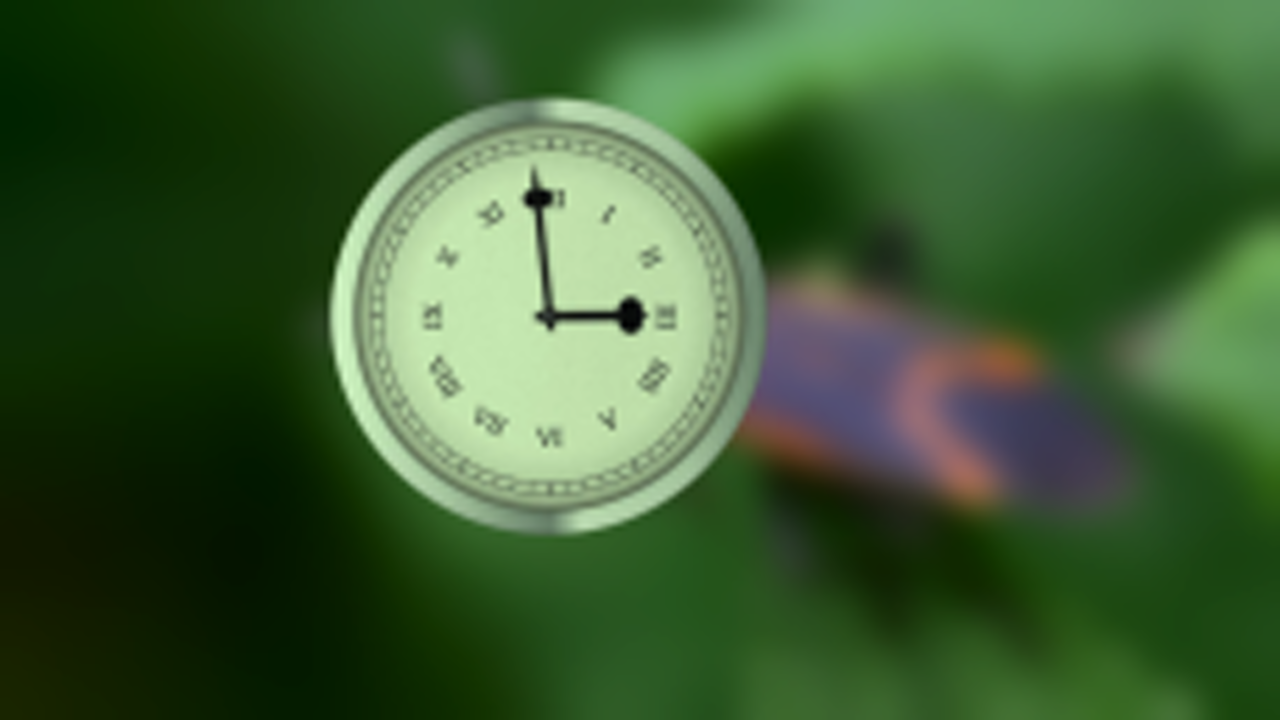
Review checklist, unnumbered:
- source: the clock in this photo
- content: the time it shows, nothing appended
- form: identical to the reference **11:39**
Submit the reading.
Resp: **2:59**
